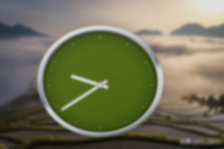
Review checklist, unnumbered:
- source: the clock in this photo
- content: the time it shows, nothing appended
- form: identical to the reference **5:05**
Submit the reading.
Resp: **9:39**
